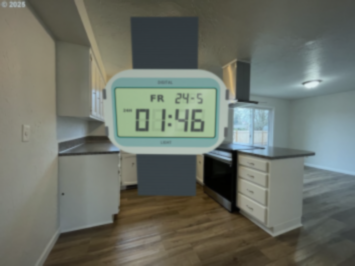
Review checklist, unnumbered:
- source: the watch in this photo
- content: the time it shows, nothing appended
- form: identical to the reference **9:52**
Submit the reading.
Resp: **1:46**
